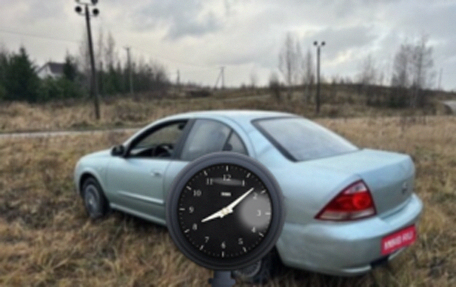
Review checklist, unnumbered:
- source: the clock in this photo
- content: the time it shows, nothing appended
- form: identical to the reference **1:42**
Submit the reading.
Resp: **8:08**
